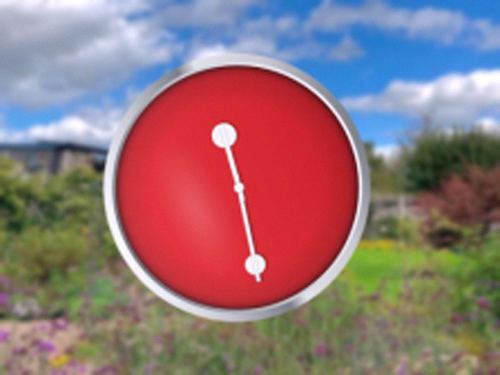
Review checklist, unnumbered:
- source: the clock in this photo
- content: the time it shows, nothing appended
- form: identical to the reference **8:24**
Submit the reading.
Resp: **11:28**
